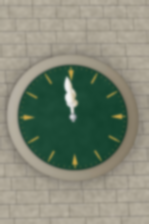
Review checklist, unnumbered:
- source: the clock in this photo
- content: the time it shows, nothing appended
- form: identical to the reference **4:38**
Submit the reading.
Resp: **11:59**
